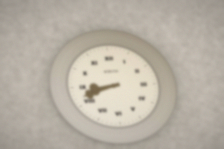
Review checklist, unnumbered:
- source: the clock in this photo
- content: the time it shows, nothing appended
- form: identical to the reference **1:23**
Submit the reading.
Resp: **8:42**
